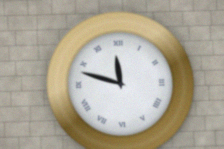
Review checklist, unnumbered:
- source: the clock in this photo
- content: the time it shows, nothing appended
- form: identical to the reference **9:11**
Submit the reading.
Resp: **11:48**
